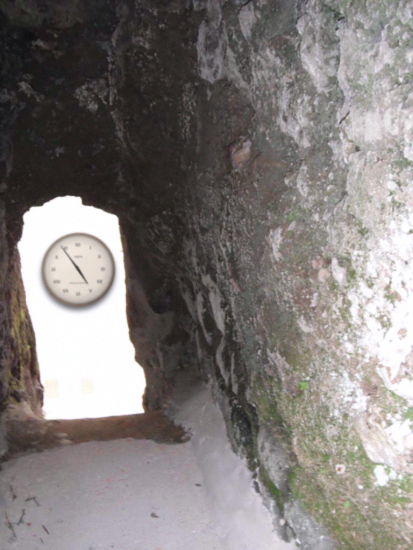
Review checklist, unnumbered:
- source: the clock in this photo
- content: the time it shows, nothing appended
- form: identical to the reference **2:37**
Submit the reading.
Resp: **4:54**
